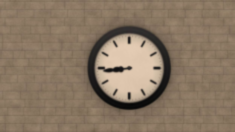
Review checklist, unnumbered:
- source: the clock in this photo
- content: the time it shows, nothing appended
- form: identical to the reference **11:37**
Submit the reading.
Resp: **8:44**
